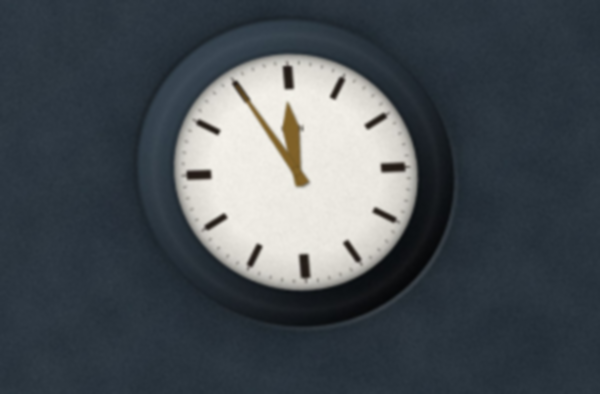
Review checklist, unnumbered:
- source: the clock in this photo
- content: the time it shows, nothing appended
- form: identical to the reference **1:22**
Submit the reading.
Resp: **11:55**
